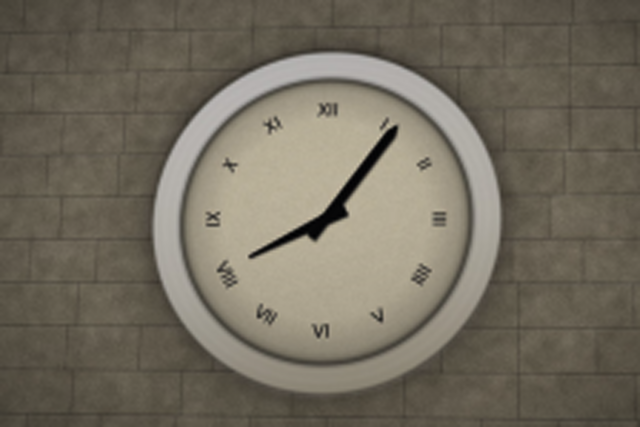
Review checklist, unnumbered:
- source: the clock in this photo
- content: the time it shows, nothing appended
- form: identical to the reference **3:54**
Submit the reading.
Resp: **8:06**
